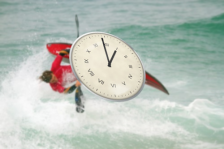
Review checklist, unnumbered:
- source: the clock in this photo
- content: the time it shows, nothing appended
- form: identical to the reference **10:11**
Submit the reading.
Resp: **12:59**
